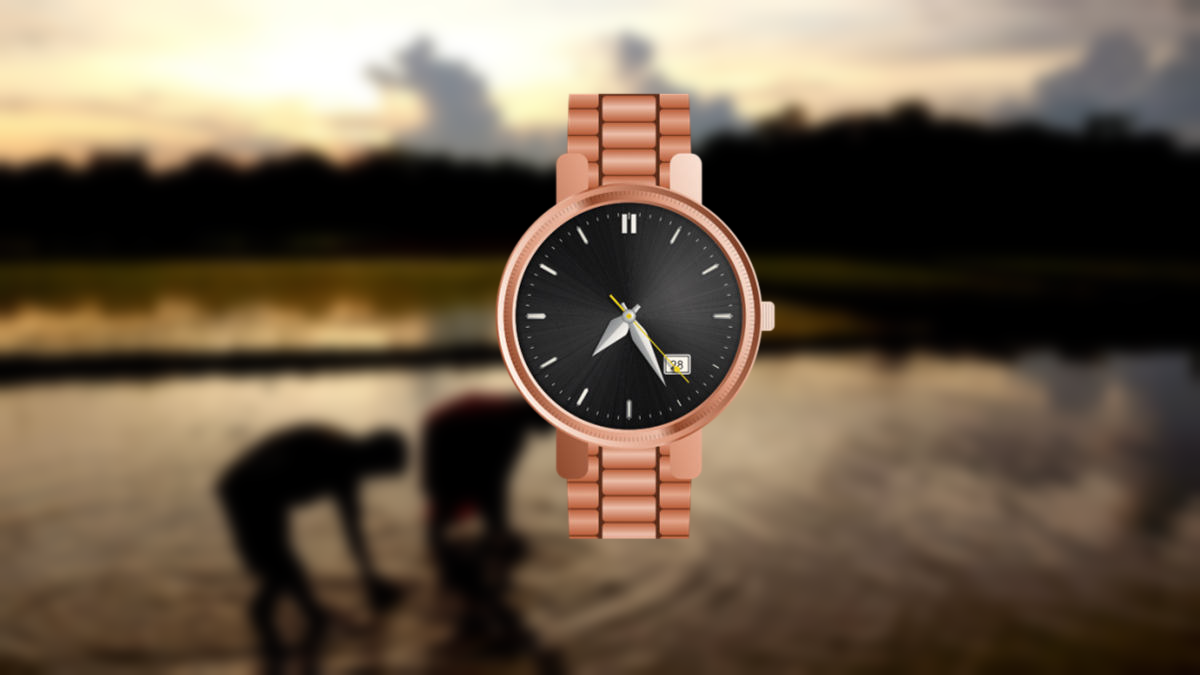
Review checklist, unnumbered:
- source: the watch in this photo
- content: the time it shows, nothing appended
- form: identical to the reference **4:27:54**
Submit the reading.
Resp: **7:25:23**
